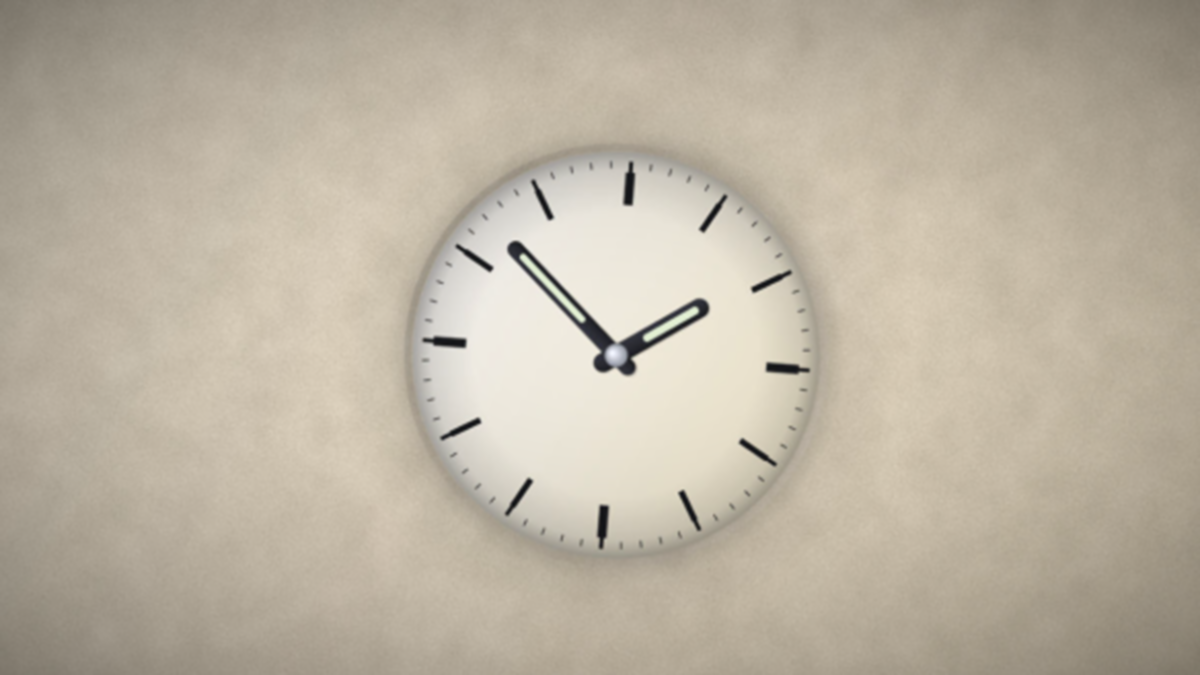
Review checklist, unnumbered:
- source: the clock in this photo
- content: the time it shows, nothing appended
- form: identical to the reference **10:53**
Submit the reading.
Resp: **1:52**
